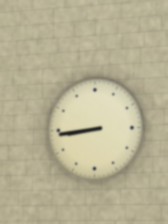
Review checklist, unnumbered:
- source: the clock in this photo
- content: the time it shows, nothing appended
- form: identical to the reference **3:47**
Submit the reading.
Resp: **8:44**
